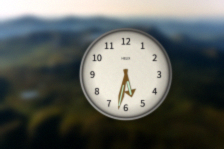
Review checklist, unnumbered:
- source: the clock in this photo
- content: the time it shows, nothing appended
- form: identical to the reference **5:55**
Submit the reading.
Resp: **5:32**
